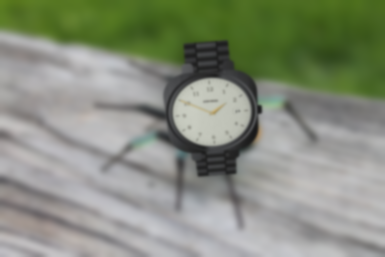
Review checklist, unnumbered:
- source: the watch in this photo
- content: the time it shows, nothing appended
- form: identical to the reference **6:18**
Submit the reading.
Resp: **1:50**
